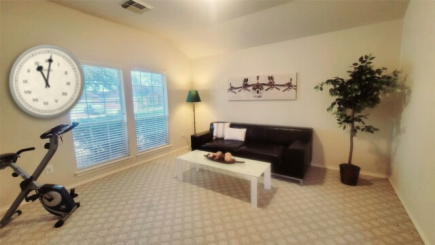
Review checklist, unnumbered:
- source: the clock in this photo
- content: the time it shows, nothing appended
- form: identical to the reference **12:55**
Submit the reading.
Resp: **11:01**
